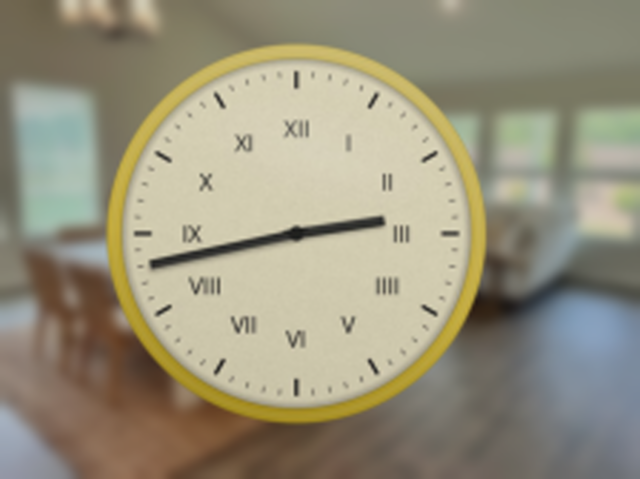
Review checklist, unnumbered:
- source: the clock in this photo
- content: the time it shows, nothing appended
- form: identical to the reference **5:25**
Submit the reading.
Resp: **2:43**
